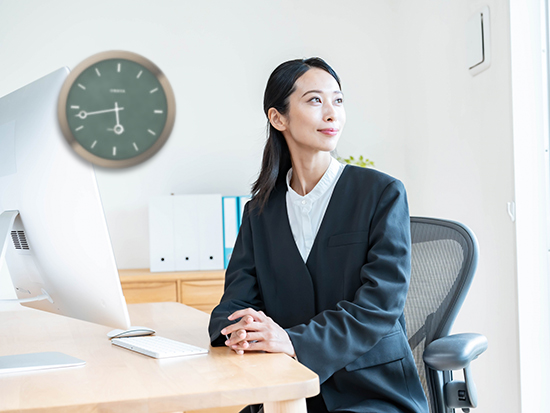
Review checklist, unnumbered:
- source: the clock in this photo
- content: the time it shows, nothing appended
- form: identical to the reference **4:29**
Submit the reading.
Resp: **5:43**
